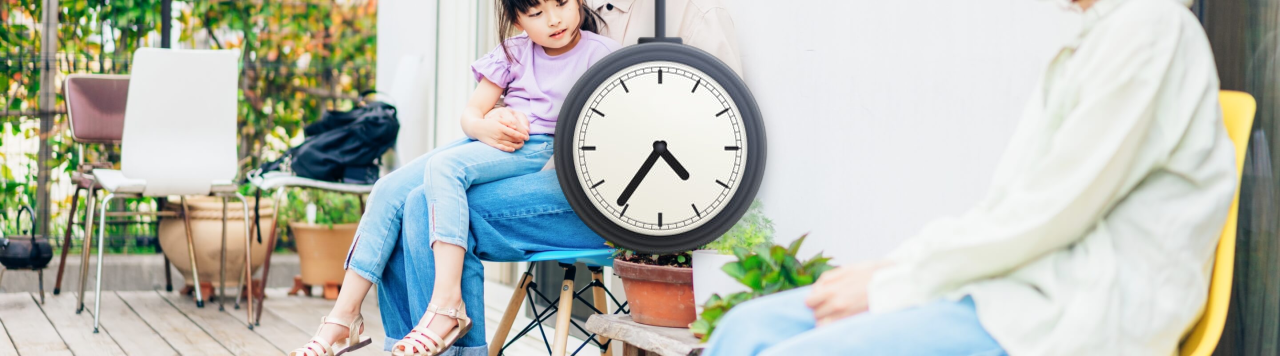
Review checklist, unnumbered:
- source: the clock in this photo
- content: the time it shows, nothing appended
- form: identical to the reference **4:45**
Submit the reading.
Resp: **4:36**
